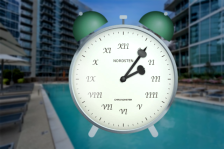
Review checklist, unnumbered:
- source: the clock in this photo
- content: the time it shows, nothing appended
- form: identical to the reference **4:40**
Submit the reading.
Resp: **2:06**
